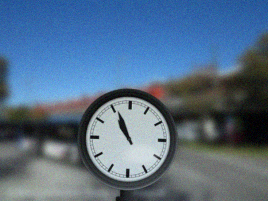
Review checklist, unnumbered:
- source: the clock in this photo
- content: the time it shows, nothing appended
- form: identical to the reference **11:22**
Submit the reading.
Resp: **10:56**
